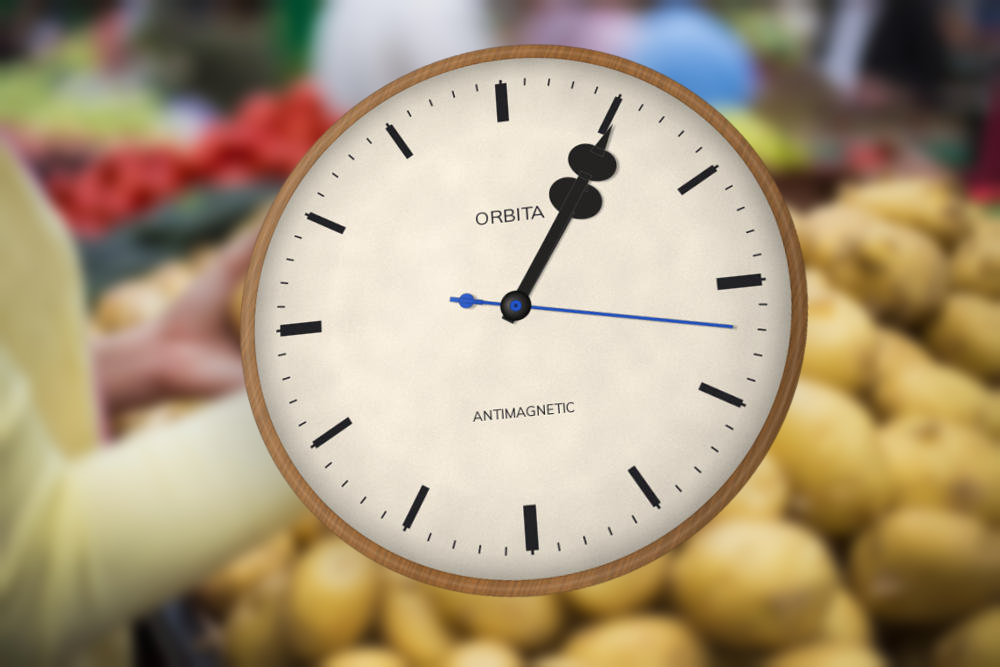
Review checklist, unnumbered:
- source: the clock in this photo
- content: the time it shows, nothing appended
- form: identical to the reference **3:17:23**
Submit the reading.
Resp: **1:05:17**
